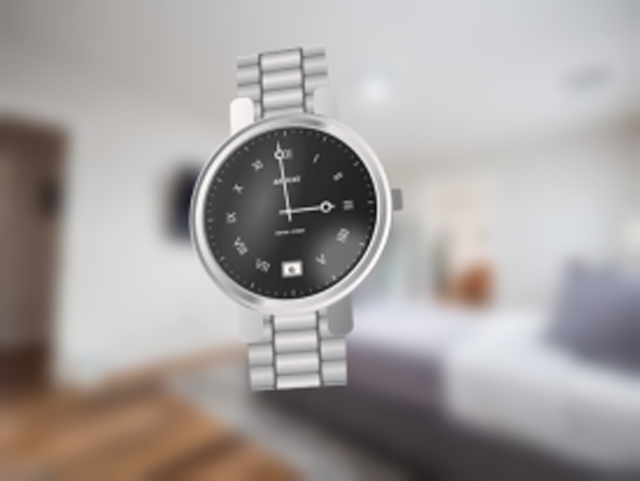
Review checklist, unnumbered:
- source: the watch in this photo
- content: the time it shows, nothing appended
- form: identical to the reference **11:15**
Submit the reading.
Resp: **2:59**
